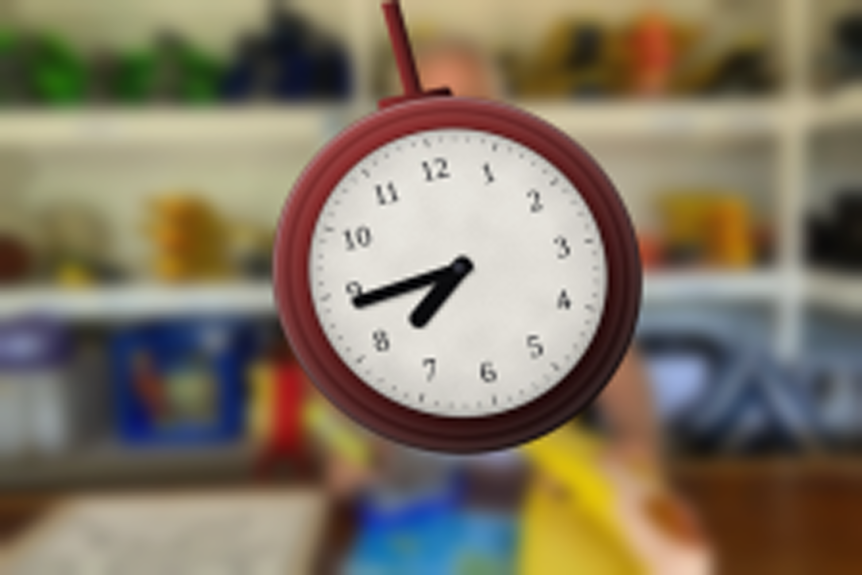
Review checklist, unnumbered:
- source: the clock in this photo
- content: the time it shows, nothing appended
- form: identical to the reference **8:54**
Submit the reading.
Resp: **7:44**
